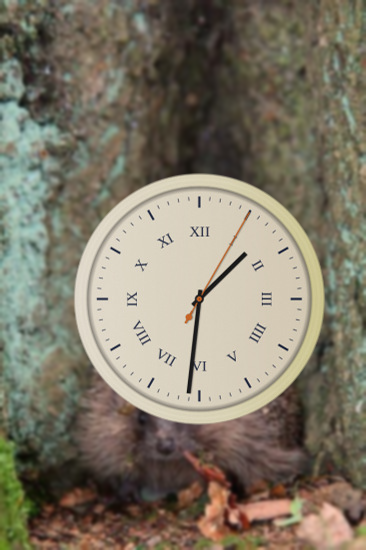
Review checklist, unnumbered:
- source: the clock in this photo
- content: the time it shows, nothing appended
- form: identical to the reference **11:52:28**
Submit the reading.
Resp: **1:31:05**
